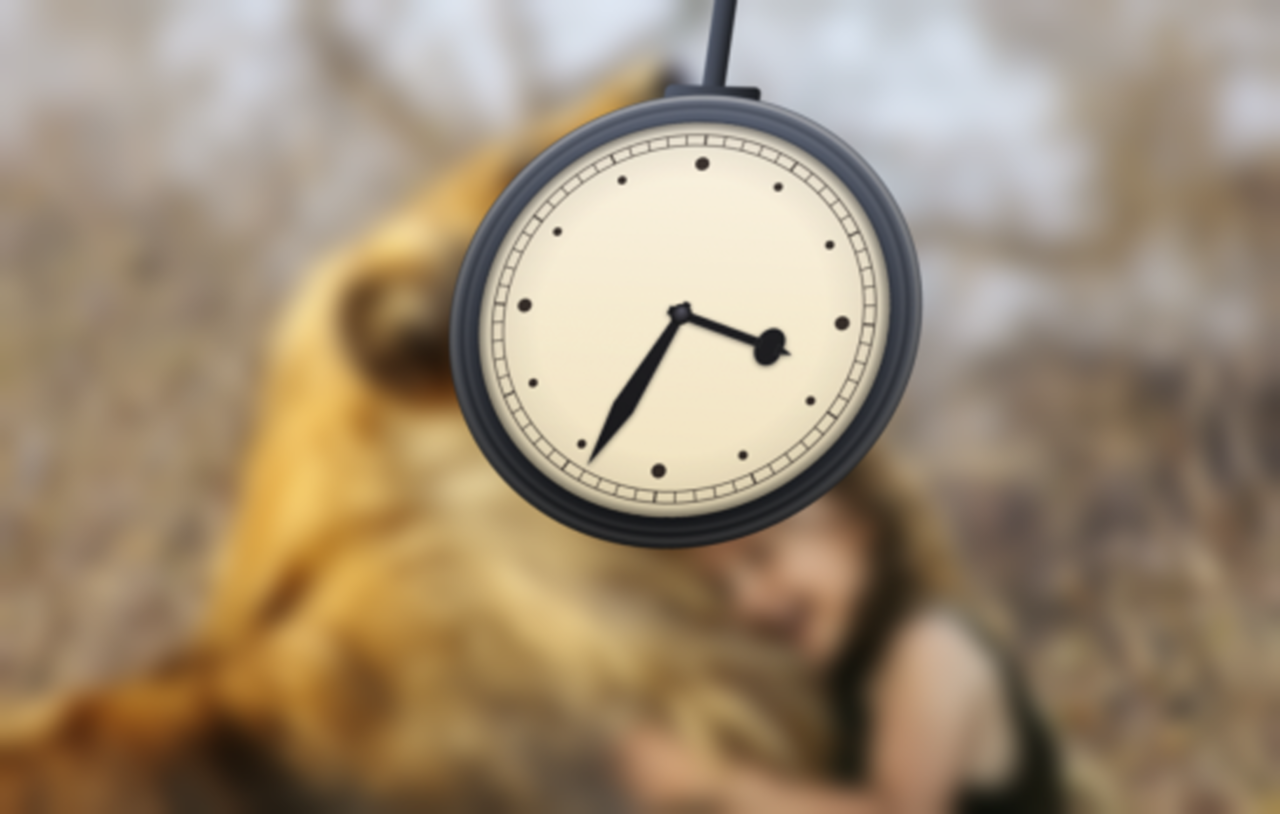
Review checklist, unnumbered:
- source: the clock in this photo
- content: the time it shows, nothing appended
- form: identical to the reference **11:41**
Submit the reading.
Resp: **3:34**
